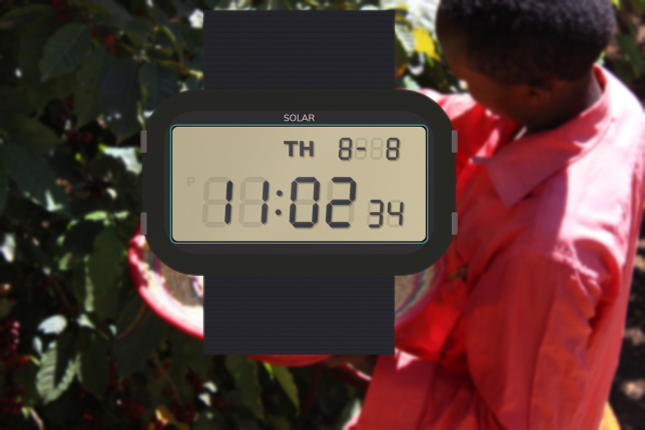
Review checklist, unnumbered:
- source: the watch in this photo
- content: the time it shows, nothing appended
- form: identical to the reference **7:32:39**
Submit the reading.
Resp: **11:02:34**
